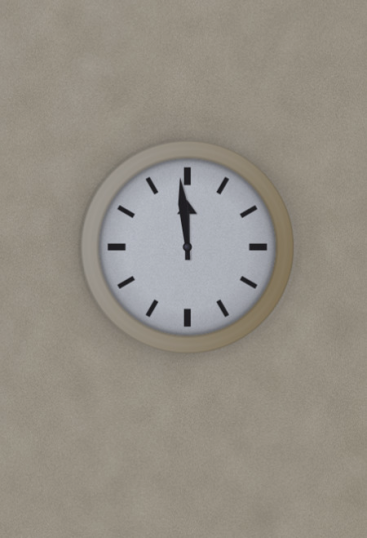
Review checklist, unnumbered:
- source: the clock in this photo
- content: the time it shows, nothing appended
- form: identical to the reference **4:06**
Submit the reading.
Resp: **11:59**
